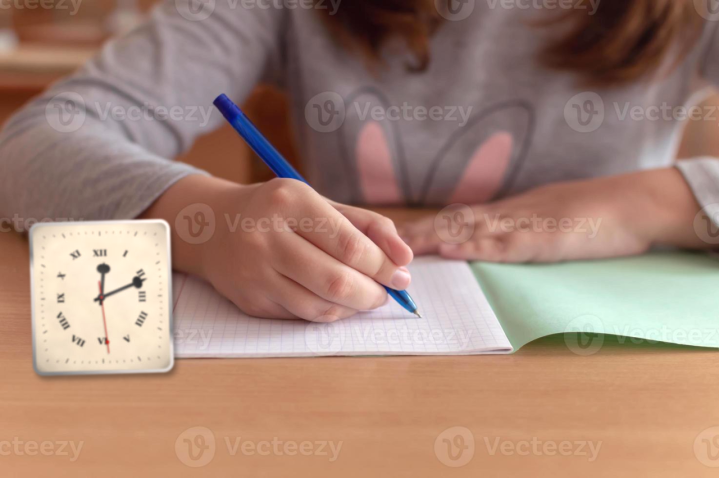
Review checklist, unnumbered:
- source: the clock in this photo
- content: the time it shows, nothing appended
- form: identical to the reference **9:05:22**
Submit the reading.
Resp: **12:11:29**
